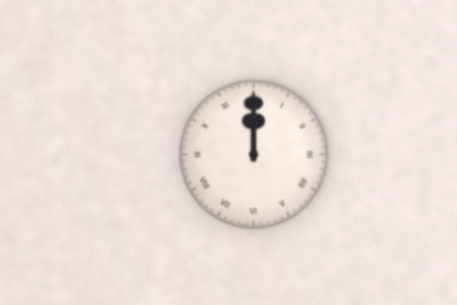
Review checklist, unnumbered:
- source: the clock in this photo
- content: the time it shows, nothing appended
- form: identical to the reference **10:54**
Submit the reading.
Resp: **12:00**
